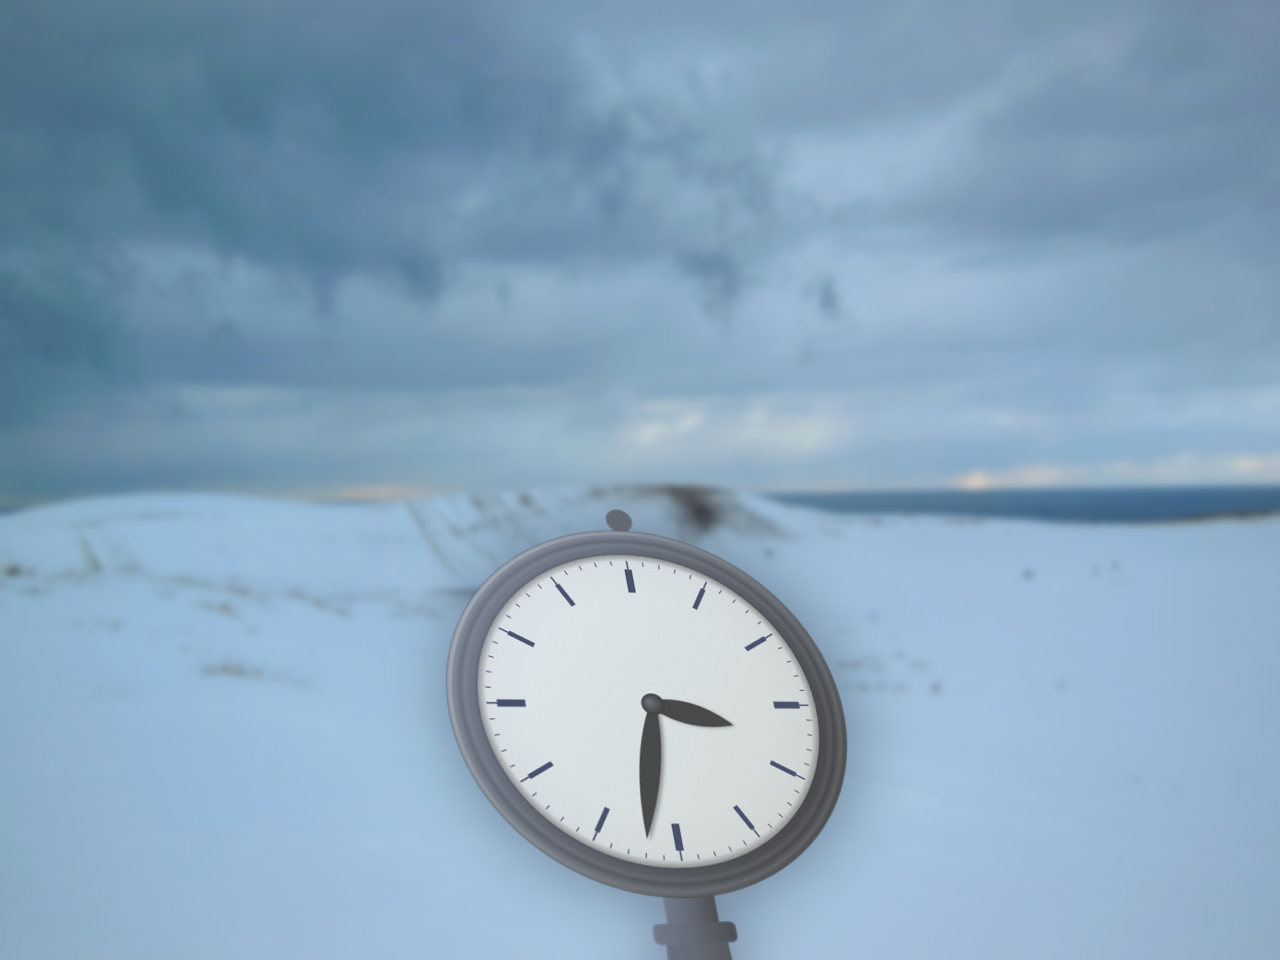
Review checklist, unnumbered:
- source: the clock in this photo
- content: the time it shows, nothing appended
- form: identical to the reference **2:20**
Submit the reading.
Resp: **3:32**
